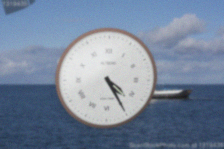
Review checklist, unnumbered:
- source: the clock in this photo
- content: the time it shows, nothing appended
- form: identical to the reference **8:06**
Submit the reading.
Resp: **4:25**
